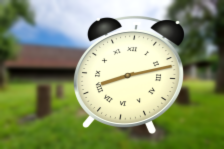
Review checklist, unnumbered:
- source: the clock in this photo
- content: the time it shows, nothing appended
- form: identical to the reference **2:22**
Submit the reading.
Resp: **8:12**
